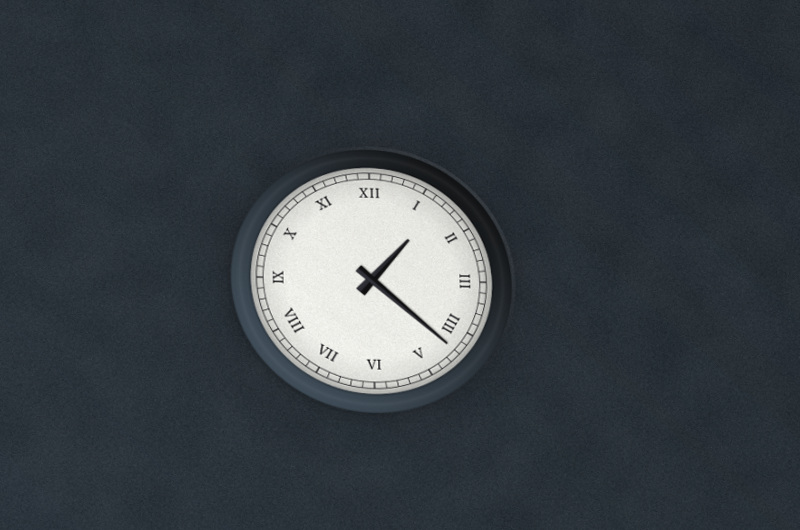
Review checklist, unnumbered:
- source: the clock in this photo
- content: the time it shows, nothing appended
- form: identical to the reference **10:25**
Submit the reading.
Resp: **1:22**
